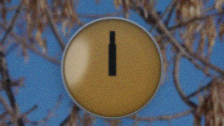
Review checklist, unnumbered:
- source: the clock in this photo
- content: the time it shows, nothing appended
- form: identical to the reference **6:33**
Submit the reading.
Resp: **12:00**
